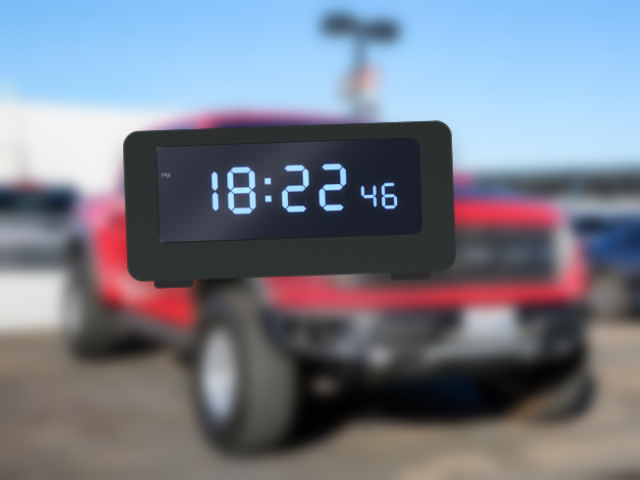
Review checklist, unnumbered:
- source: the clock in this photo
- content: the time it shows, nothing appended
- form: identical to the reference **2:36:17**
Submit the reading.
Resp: **18:22:46**
